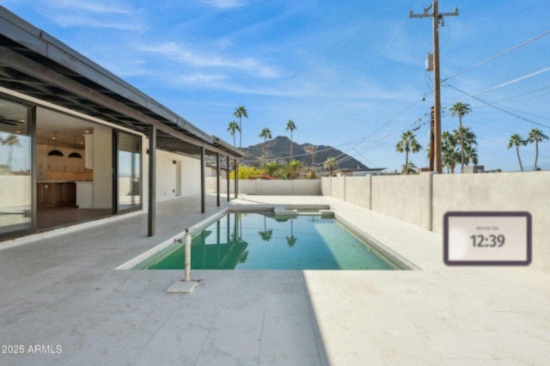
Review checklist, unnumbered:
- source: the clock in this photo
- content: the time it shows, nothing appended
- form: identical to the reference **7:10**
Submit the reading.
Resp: **12:39**
